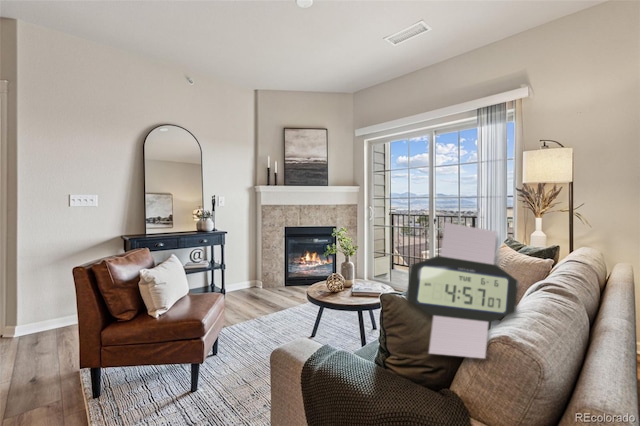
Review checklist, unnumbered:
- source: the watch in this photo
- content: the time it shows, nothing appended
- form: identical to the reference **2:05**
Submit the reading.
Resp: **4:57**
